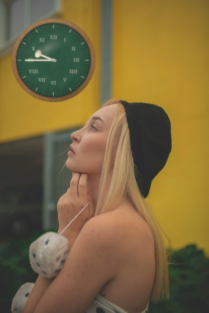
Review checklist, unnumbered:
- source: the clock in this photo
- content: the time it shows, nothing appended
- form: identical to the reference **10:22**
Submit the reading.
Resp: **9:45**
